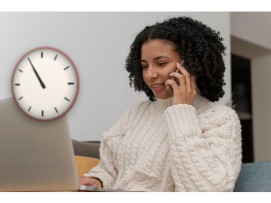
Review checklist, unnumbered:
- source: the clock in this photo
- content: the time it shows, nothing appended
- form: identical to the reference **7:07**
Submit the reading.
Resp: **10:55**
